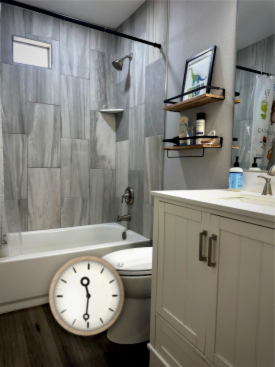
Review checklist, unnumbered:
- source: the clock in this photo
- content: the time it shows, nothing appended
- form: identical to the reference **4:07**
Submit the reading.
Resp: **11:31**
